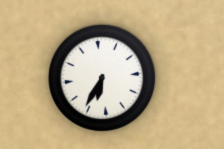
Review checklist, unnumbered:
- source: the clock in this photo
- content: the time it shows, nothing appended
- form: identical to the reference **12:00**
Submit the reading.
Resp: **6:36**
